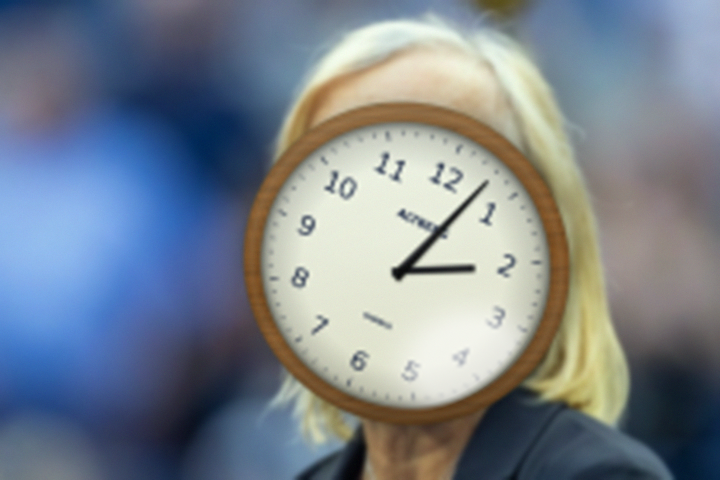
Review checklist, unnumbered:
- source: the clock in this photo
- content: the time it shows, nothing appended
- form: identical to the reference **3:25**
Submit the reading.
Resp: **2:03**
